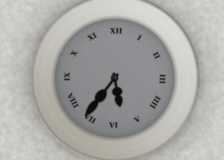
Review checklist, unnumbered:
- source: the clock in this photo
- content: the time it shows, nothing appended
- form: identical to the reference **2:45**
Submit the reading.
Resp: **5:36**
